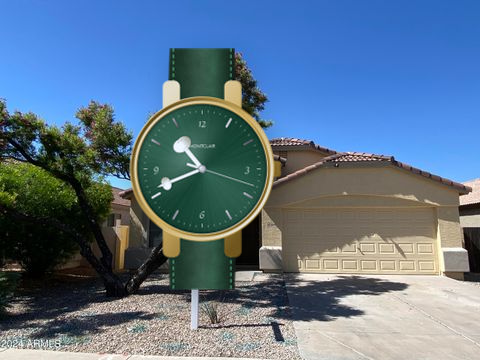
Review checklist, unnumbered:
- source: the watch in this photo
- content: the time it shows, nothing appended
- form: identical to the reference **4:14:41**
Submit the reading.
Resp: **10:41:18**
